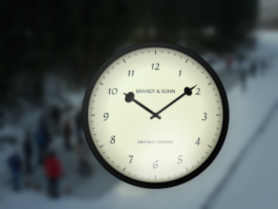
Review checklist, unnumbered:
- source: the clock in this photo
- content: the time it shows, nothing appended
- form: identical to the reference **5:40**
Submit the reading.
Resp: **10:09**
